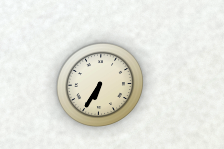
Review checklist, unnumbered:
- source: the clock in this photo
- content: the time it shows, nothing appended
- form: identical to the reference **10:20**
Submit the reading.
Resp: **6:35**
